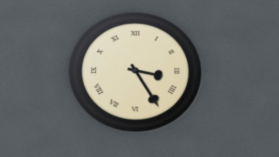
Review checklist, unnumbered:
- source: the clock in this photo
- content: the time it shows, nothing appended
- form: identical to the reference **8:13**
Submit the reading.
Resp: **3:25**
